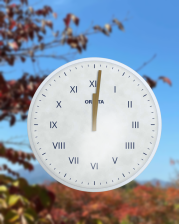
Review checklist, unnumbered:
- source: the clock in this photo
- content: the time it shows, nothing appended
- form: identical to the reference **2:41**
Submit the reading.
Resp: **12:01**
